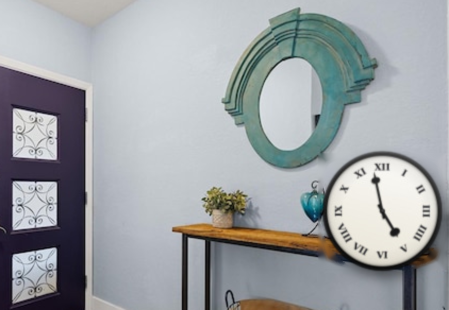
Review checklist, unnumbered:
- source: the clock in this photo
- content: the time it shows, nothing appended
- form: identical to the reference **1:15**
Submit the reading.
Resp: **4:58**
